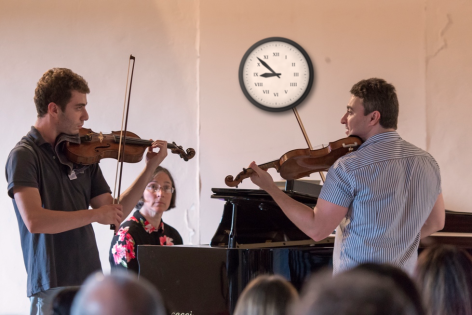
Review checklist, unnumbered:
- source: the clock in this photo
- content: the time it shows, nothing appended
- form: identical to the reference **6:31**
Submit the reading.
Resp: **8:52**
